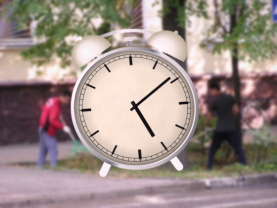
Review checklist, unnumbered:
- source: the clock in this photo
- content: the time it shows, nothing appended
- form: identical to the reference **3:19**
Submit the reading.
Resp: **5:09**
